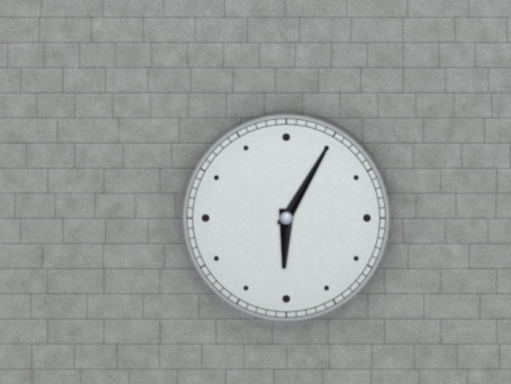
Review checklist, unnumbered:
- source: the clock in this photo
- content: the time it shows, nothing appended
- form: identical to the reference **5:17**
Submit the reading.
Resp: **6:05**
